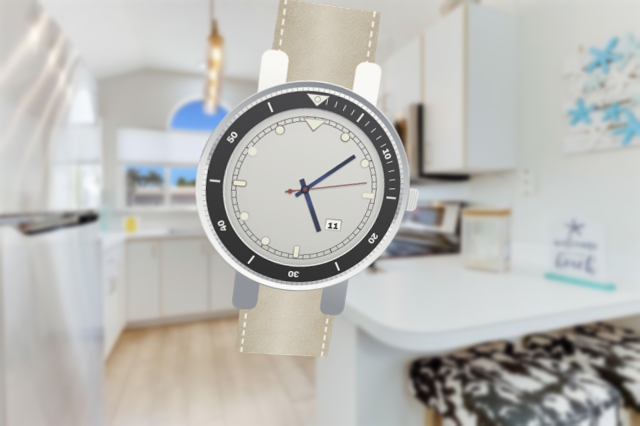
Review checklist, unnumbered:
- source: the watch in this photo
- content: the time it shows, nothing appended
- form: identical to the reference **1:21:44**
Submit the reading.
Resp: **5:08:13**
